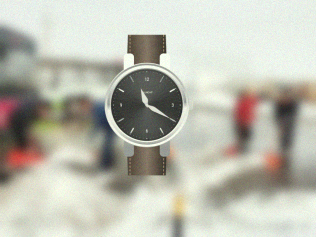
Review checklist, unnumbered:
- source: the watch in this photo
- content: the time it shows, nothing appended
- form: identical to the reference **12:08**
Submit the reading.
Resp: **11:20**
